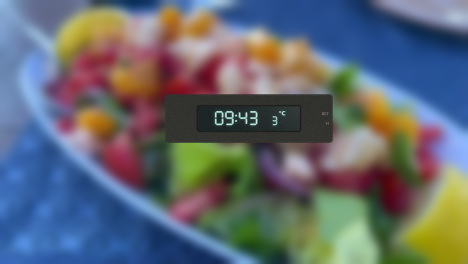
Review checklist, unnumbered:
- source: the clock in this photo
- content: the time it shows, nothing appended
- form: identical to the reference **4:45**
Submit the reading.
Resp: **9:43**
